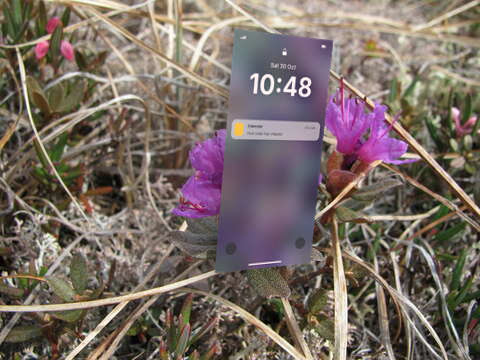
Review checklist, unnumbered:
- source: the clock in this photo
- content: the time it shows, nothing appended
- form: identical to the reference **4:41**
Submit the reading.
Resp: **10:48**
